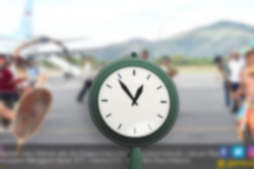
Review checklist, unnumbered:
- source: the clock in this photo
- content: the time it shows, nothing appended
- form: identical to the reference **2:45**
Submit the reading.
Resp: **12:54**
